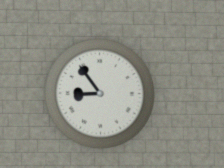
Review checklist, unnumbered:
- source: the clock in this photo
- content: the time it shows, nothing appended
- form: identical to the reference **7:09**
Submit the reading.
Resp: **8:54**
